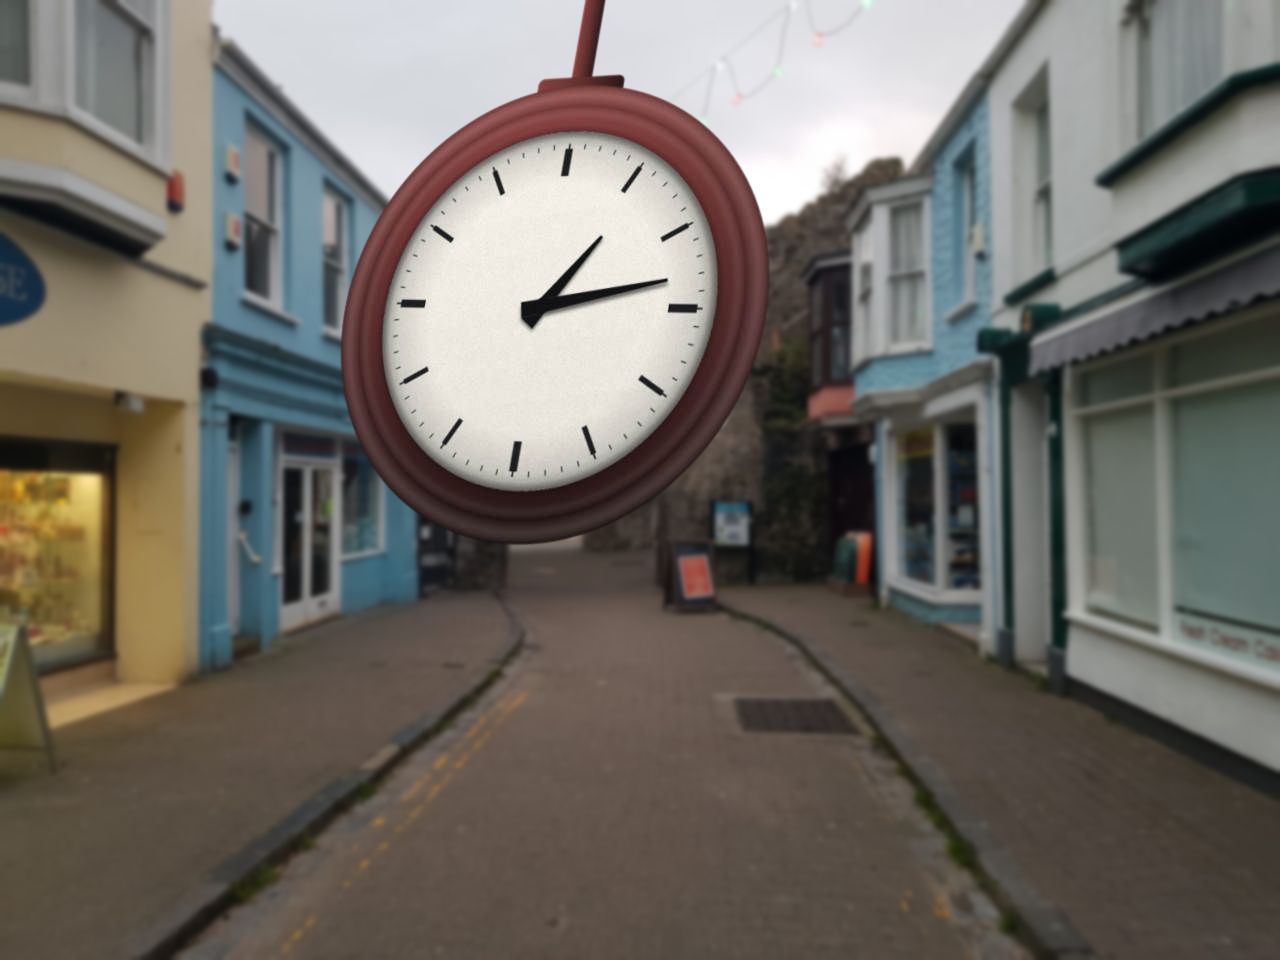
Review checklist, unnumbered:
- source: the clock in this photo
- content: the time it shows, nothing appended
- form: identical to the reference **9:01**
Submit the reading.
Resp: **1:13**
